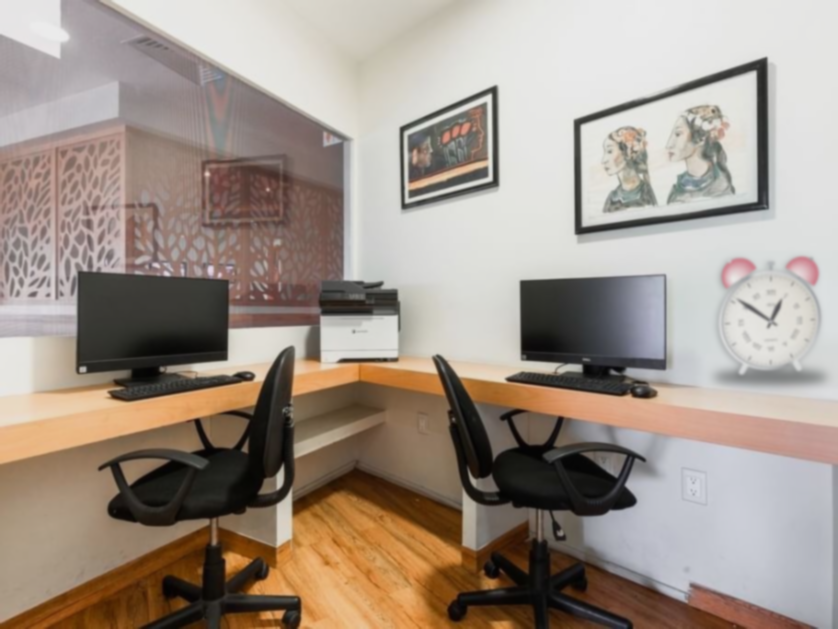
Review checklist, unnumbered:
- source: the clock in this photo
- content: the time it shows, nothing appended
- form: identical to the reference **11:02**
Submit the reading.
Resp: **12:51**
